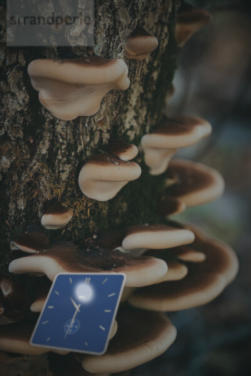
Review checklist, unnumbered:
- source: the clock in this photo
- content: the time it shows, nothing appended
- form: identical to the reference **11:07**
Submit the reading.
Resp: **10:31**
